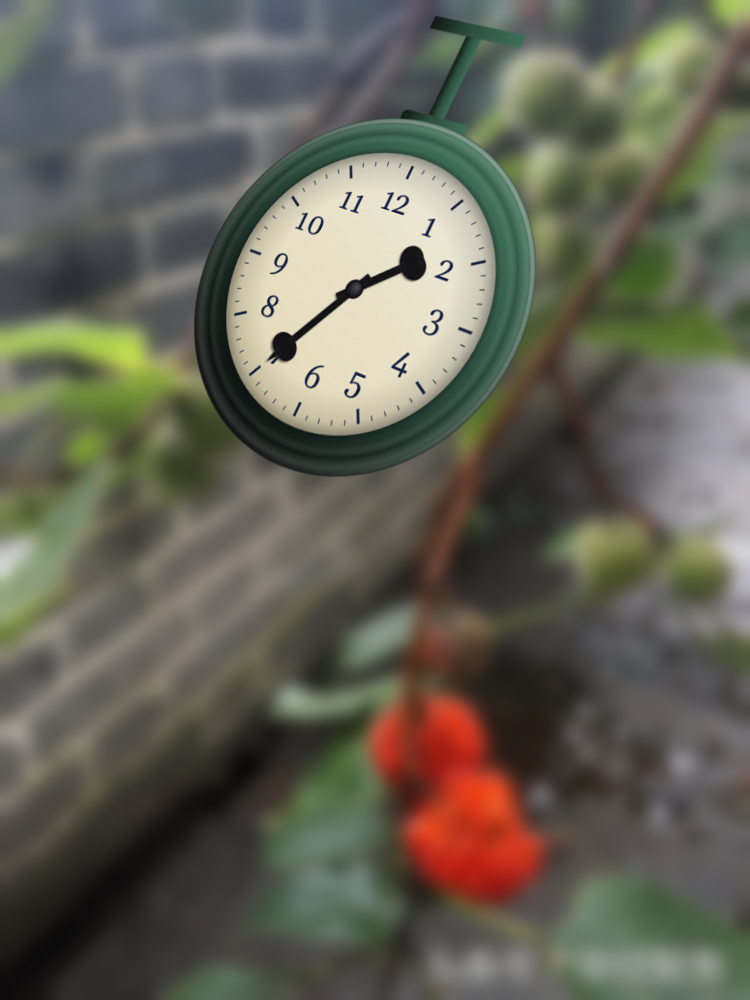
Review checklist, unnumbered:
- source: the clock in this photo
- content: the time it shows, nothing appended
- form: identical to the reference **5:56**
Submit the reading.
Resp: **1:35**
